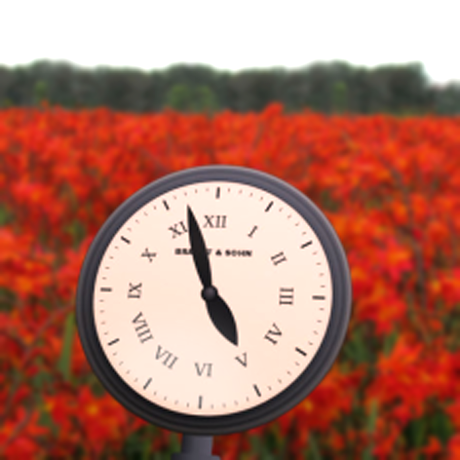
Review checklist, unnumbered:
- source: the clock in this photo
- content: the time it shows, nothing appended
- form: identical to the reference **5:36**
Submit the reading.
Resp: **4:57**
